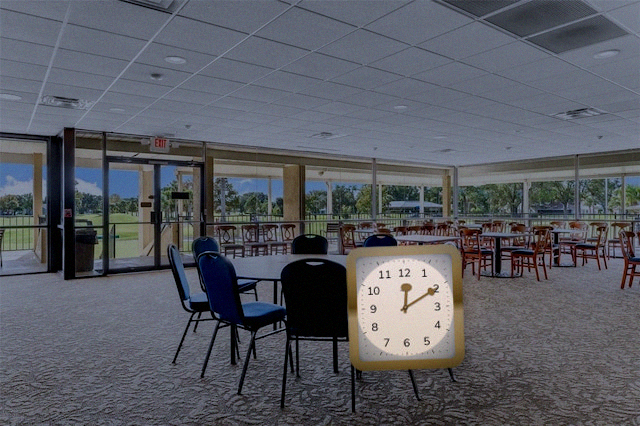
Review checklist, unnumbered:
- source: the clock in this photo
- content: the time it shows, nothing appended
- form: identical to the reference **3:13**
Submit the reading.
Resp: **12:10**
